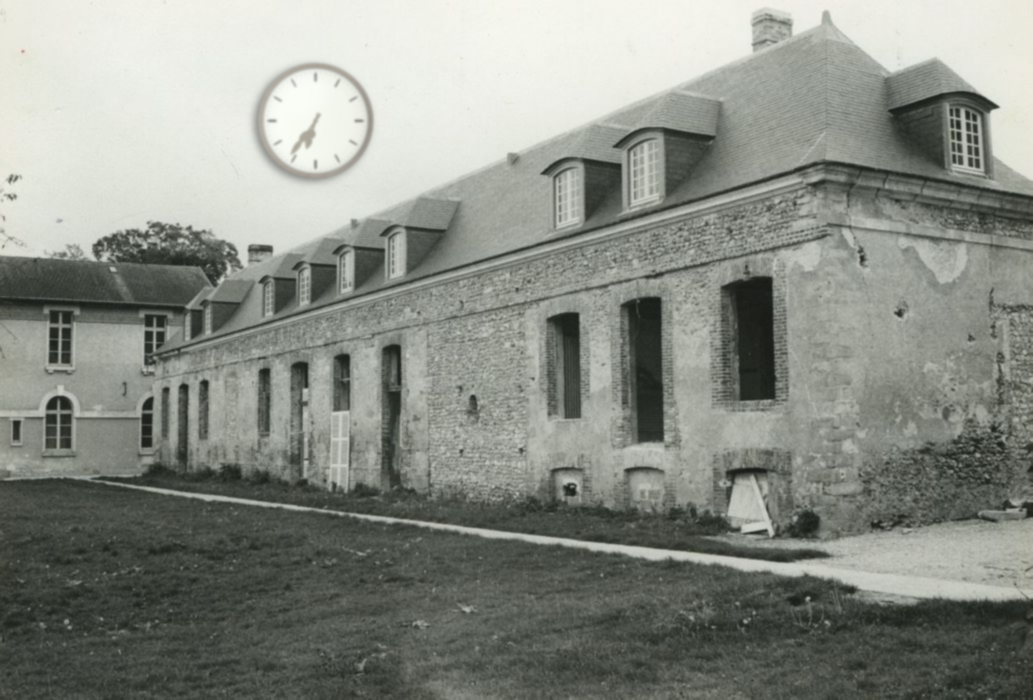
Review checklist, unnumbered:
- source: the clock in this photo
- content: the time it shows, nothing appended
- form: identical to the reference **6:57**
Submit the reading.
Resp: **6:36**
